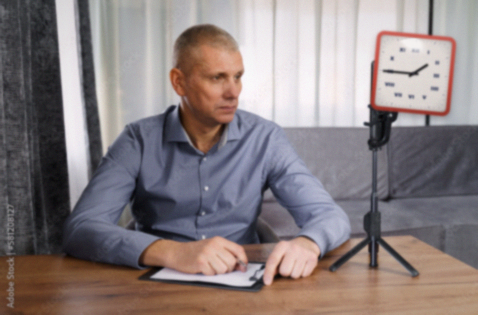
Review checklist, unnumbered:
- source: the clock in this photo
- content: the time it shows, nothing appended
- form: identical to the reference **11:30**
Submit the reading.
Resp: **1:45**
